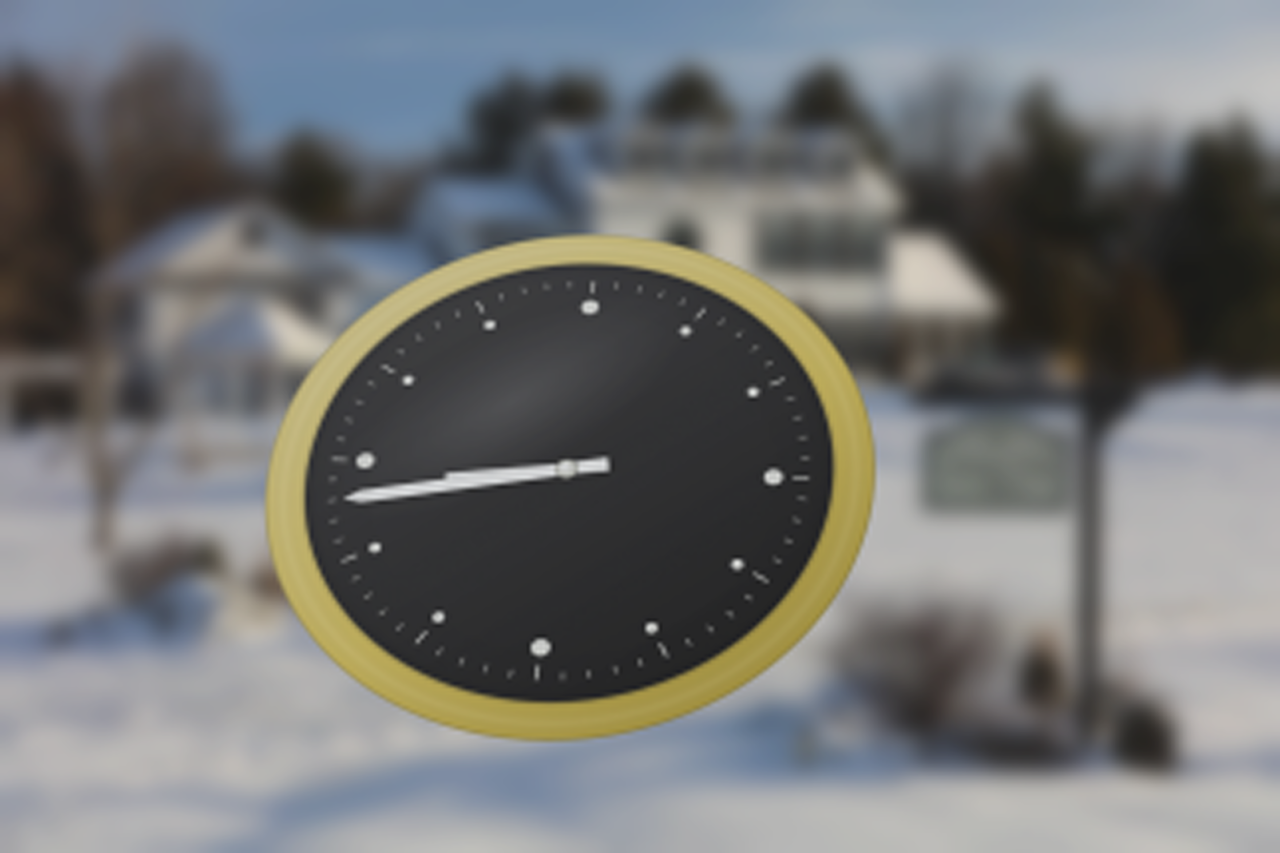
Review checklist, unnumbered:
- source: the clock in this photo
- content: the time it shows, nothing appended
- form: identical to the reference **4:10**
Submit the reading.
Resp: **8:43**
